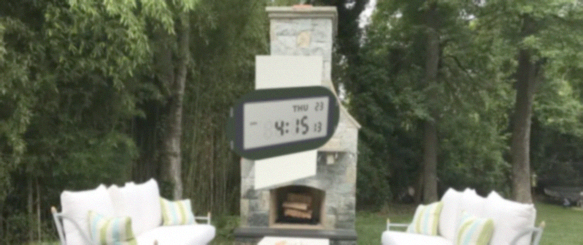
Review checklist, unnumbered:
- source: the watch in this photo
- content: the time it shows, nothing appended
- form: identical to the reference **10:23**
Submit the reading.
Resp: **4:15**
